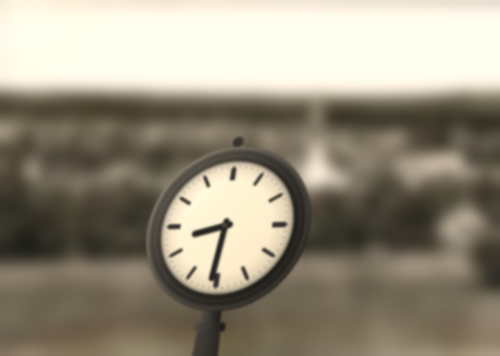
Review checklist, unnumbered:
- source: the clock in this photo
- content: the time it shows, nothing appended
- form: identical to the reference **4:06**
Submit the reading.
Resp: **8:31**
